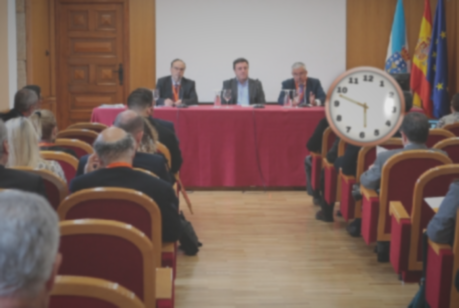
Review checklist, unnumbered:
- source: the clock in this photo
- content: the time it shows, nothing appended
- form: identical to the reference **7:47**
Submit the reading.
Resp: **5:48**
